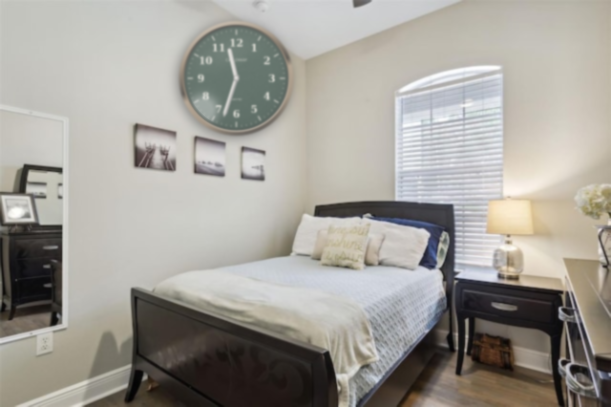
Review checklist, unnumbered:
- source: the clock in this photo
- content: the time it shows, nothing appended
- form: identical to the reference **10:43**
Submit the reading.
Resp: **11:33**
